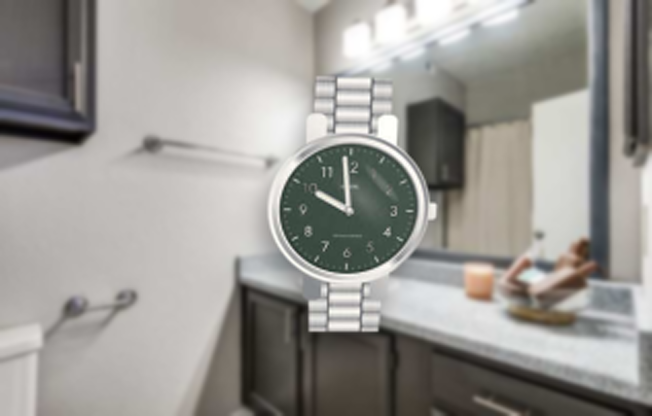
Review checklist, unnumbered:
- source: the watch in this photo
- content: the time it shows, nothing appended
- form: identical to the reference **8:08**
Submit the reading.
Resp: **9:59**
